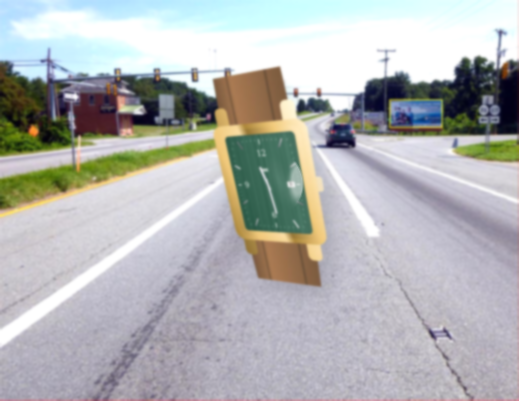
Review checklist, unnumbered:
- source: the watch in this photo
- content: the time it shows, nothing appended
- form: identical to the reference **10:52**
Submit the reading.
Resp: **11:29**
